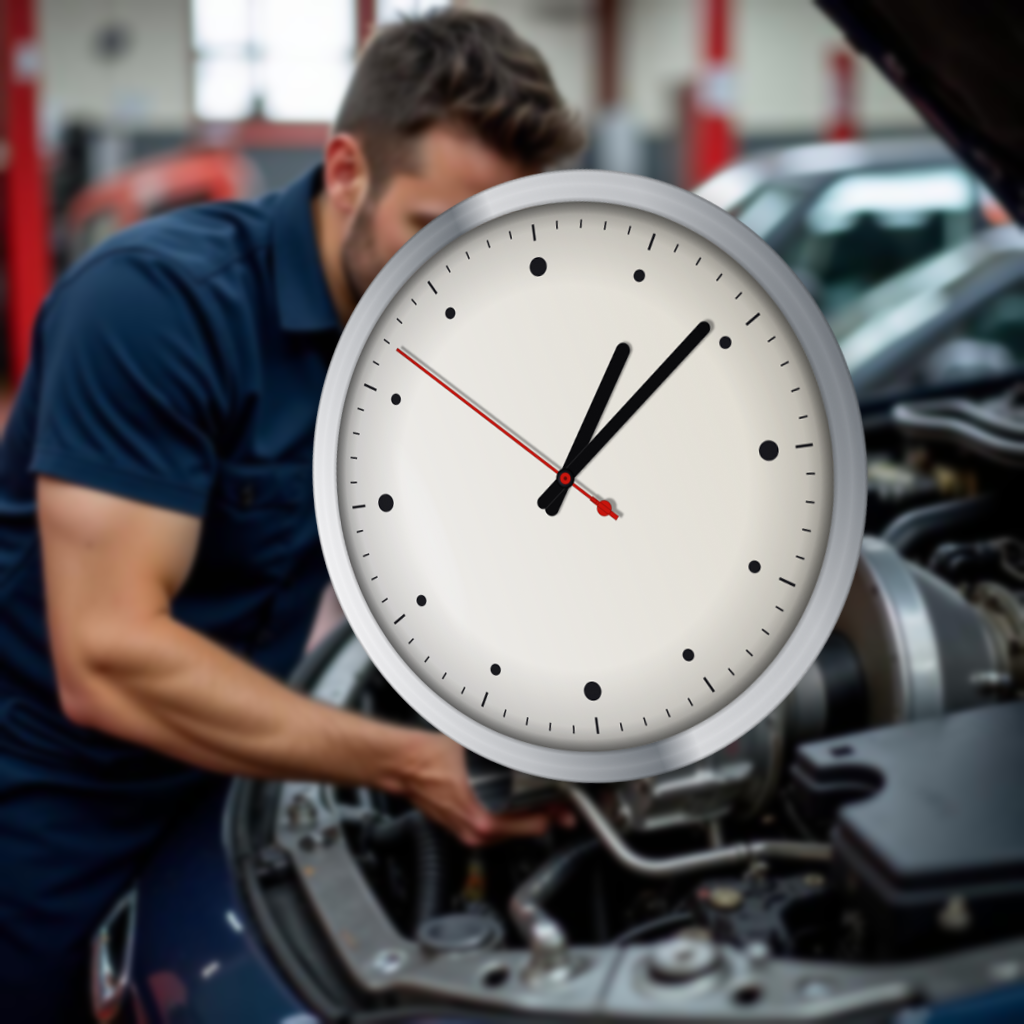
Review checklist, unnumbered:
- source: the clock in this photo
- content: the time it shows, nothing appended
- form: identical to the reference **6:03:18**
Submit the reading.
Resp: **1:08:52**
